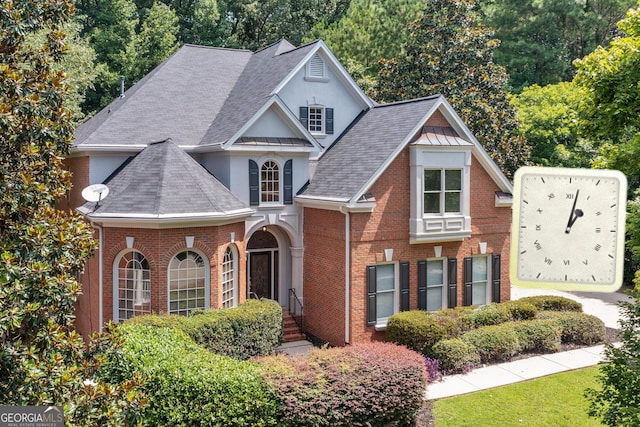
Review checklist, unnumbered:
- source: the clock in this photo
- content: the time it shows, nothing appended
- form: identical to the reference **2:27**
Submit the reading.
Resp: **1:02**
